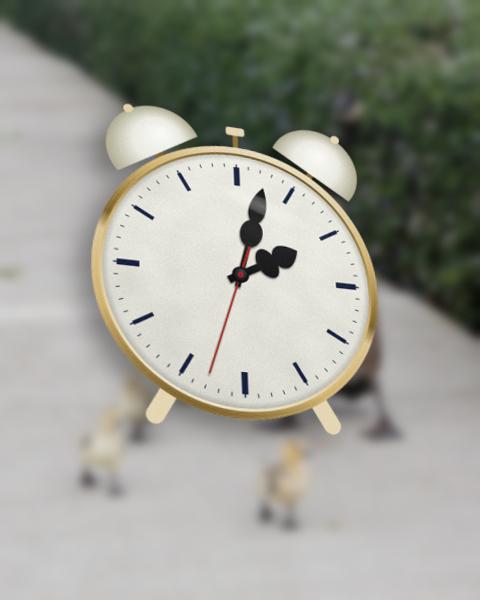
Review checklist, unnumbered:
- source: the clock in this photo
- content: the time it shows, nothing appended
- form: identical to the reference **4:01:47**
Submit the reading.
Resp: **2:02:33**
